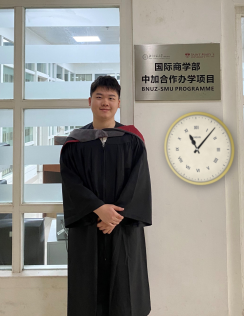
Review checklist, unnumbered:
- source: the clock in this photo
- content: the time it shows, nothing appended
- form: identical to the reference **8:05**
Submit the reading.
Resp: **11:07**
